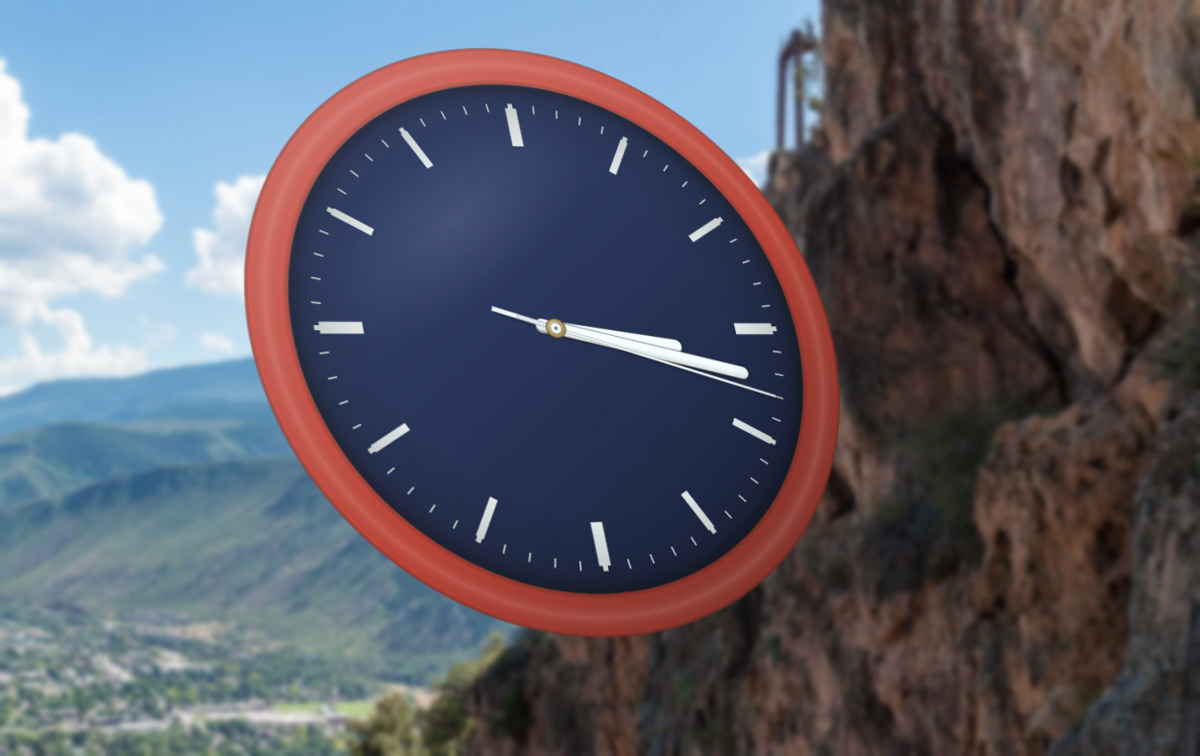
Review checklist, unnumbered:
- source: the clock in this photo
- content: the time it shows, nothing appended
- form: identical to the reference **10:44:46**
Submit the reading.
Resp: **3:17:18**
